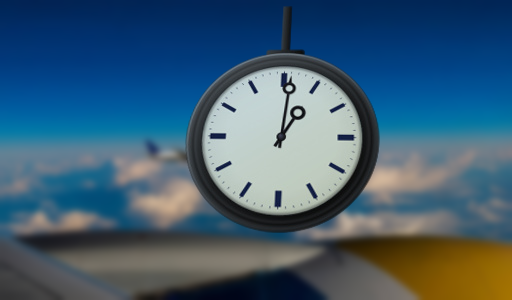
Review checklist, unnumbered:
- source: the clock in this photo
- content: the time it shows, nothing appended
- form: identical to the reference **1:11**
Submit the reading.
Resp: **1:01**
